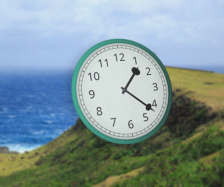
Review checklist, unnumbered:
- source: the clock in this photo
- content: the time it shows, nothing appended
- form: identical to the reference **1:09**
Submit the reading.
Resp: **1:22**
